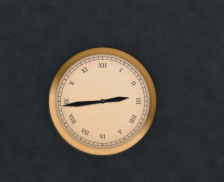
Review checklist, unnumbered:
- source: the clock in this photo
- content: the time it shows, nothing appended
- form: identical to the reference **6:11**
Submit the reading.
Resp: **2:44**
